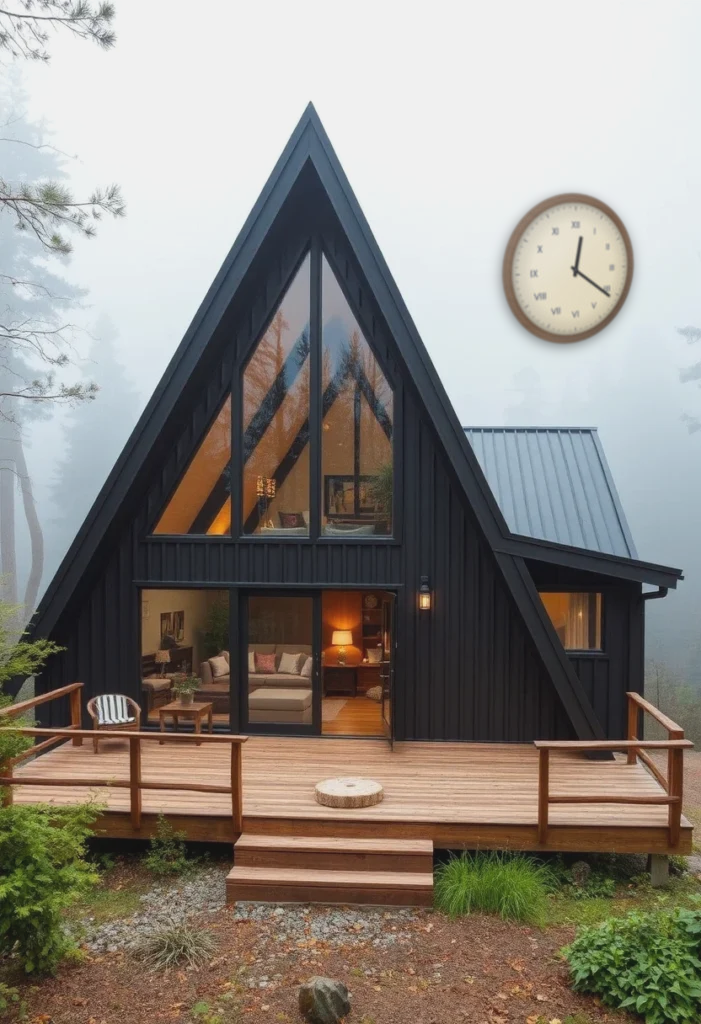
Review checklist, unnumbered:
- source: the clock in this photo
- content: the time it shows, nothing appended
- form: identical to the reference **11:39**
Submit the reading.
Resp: **12:21**
